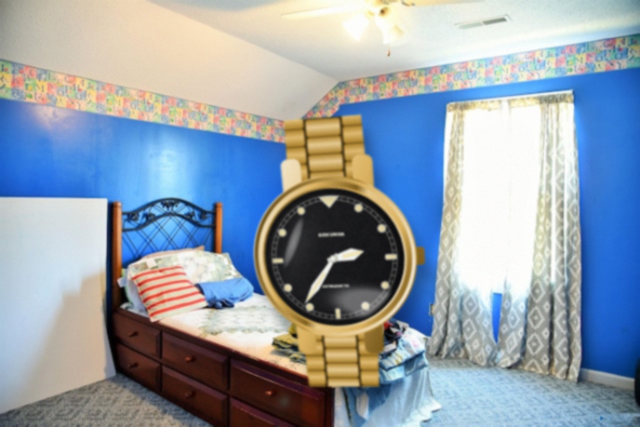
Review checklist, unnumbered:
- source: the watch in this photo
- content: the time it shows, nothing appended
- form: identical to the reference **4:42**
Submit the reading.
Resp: **2:36**
